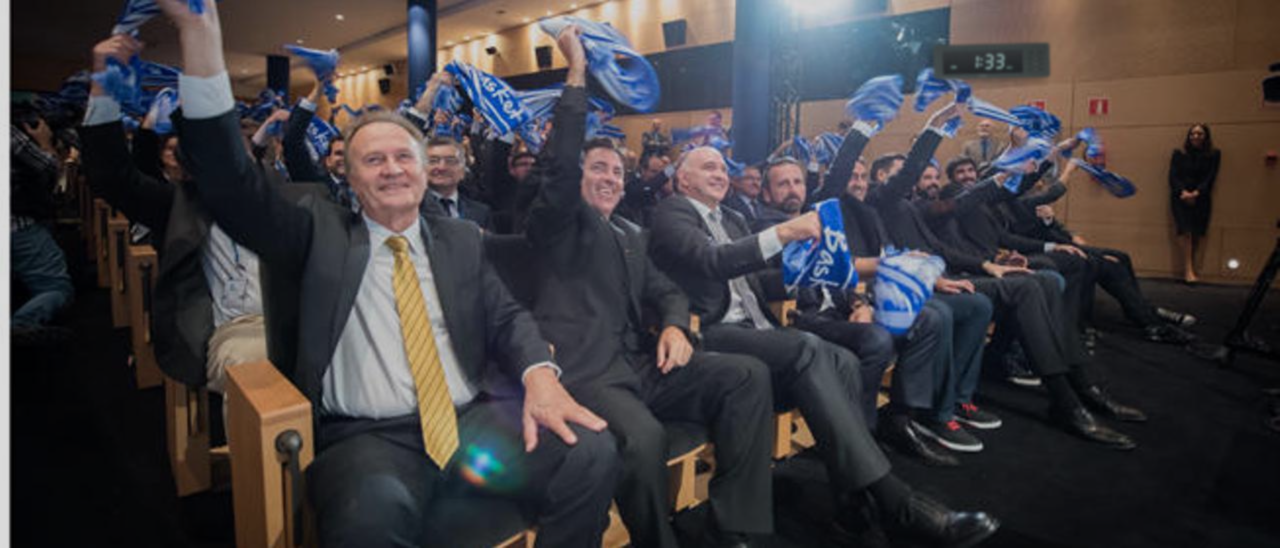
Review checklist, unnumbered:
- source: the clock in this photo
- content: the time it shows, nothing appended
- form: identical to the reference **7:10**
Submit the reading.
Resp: **1:33**
